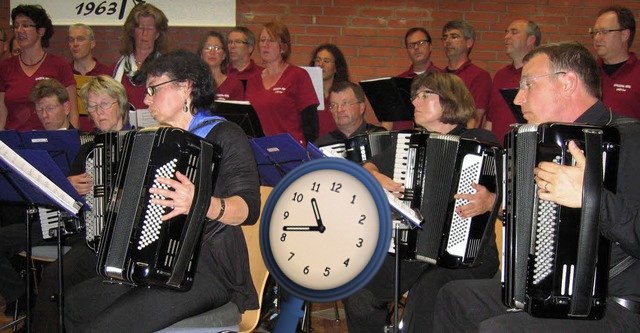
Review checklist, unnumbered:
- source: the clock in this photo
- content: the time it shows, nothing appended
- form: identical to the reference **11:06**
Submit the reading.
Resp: **10:42**
